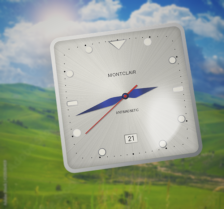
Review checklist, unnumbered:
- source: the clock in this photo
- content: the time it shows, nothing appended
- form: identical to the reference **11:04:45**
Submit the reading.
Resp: **2:42:39**
